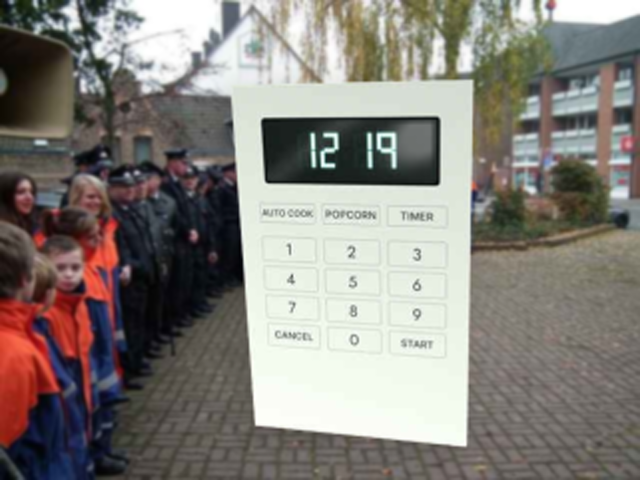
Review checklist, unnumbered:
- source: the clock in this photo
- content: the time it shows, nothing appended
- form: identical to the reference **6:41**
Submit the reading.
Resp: **12:19**
